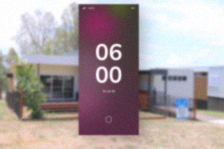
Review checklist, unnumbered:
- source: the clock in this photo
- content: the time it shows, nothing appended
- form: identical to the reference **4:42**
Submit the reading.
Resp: **6:00**
